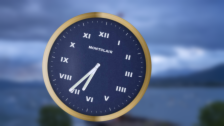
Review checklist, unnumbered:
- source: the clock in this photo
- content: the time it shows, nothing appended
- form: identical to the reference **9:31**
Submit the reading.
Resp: **6:36**
